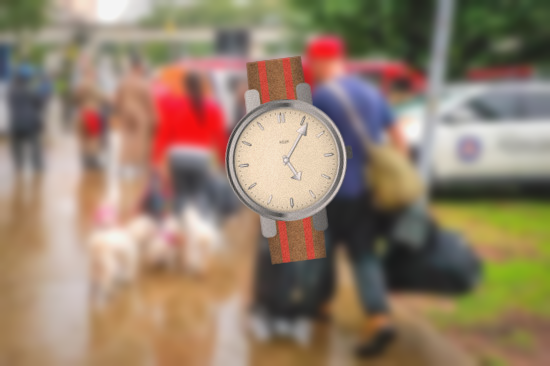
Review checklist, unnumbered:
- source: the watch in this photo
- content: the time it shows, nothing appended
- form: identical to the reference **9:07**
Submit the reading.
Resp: **5:06**
